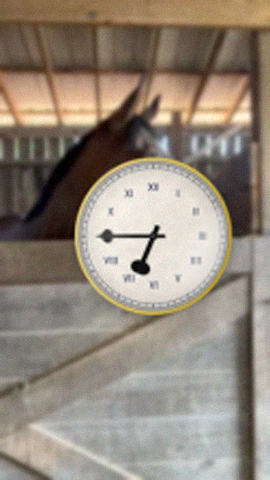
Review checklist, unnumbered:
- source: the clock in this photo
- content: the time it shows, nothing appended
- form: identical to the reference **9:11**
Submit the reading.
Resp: **6:45**
